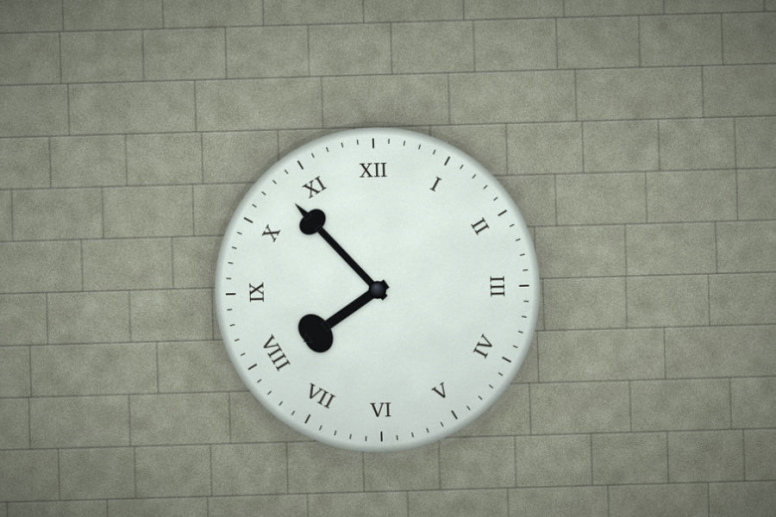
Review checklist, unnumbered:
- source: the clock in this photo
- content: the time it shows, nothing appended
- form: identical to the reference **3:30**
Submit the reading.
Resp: **7:53**
